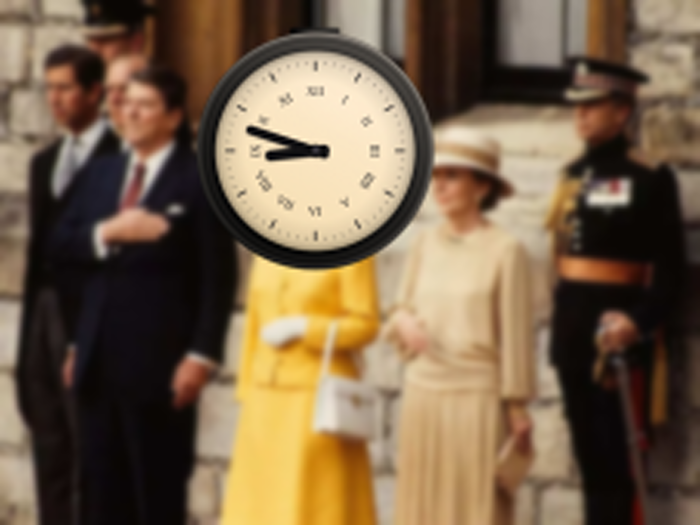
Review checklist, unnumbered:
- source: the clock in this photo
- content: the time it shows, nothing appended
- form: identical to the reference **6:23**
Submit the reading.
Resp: **8:48**
